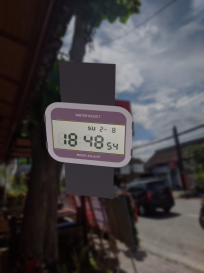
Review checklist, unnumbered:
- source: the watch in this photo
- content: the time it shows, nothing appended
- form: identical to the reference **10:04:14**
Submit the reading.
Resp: **18:48:54**
